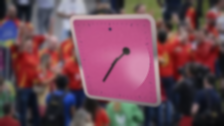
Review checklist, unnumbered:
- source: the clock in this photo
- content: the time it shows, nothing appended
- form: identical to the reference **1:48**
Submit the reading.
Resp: **1:36**
